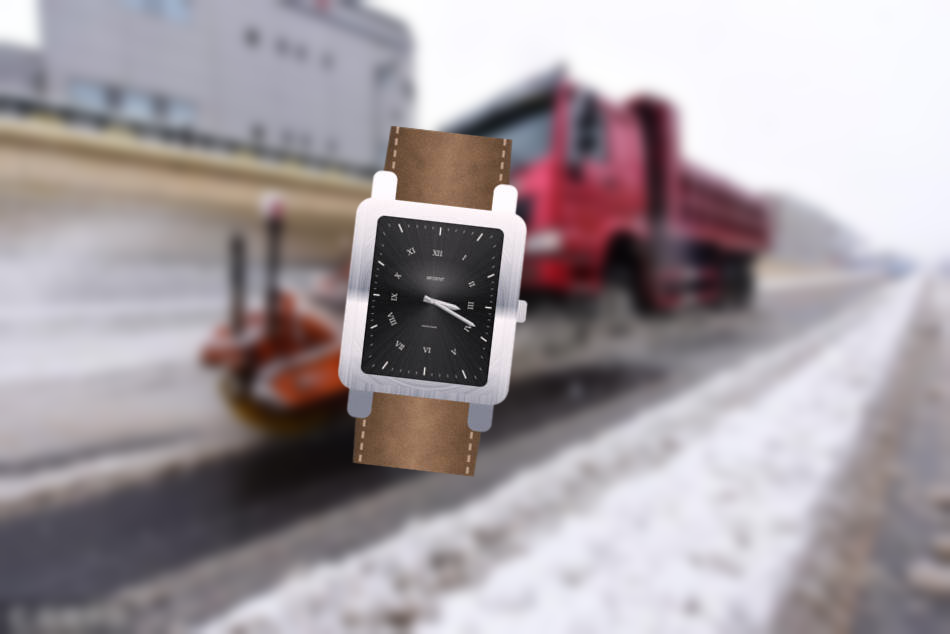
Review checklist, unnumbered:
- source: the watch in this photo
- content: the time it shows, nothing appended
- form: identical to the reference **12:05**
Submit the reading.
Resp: **3:19**
